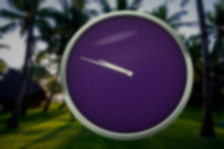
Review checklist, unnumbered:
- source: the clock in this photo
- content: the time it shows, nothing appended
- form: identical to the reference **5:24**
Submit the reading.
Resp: **9:48**
